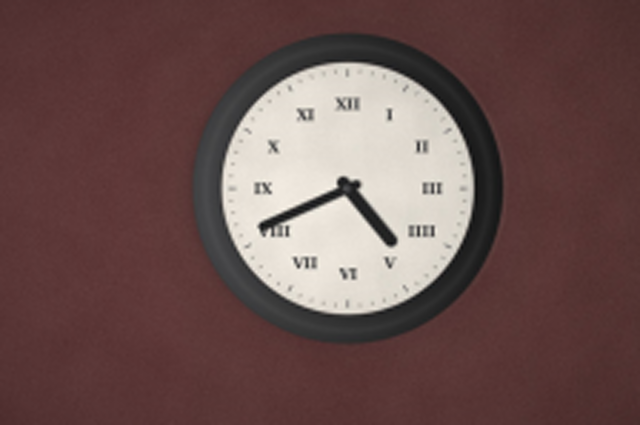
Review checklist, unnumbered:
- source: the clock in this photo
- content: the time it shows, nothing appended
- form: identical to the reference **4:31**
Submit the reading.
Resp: **4:41**
